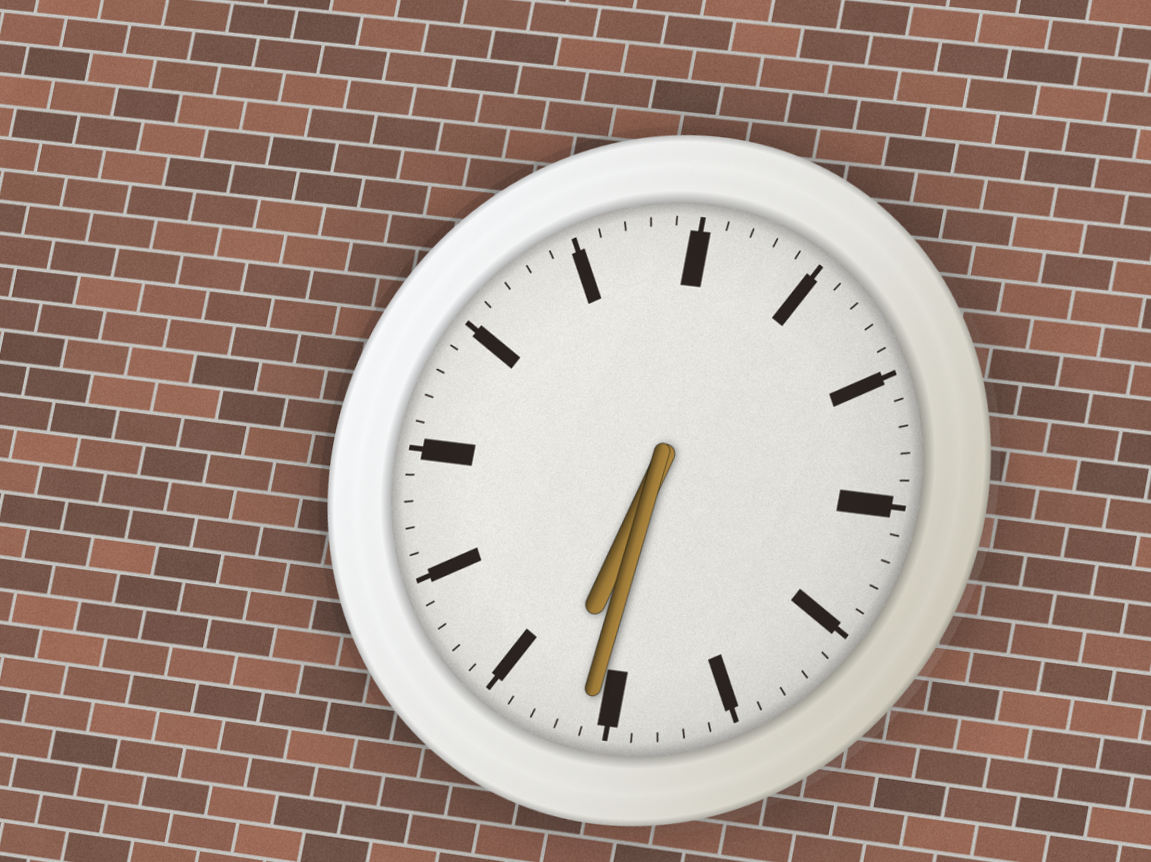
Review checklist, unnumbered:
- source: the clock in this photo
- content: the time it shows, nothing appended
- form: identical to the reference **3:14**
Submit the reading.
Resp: **6:31**
